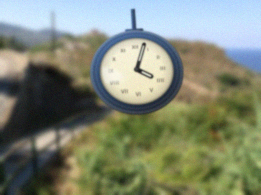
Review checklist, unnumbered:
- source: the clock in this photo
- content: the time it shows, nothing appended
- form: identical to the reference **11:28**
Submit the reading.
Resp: **4:03**
